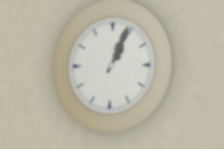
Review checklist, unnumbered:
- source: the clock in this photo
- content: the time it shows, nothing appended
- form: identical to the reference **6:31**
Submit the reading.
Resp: **1:04**
